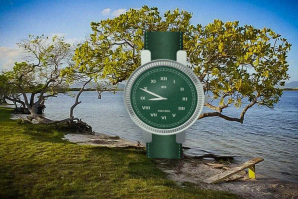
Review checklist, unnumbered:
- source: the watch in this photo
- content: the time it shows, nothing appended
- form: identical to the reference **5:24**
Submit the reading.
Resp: **8:49**
